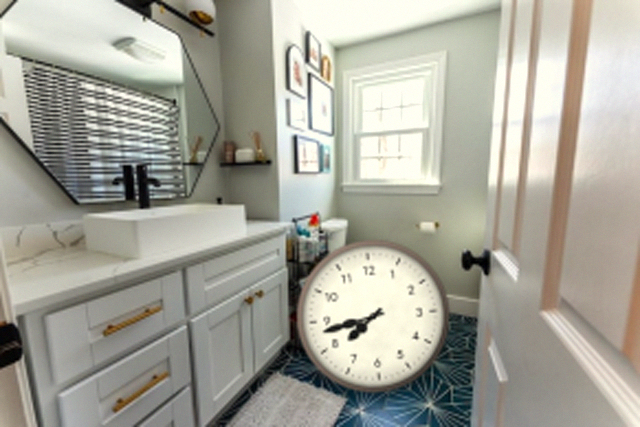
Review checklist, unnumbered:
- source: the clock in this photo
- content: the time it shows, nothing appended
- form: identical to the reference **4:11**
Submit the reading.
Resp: **7:43**
